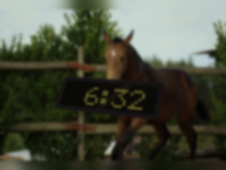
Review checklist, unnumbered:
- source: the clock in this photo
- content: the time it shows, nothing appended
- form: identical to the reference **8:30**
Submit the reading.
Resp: **6:32**
